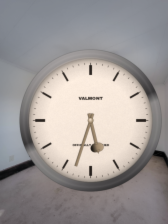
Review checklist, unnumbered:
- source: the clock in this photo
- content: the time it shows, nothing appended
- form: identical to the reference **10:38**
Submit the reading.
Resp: **5:33**
